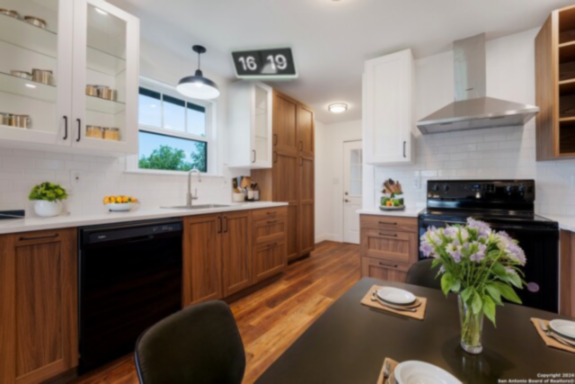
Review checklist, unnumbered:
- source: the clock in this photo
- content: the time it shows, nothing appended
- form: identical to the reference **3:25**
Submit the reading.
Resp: **16:19**
